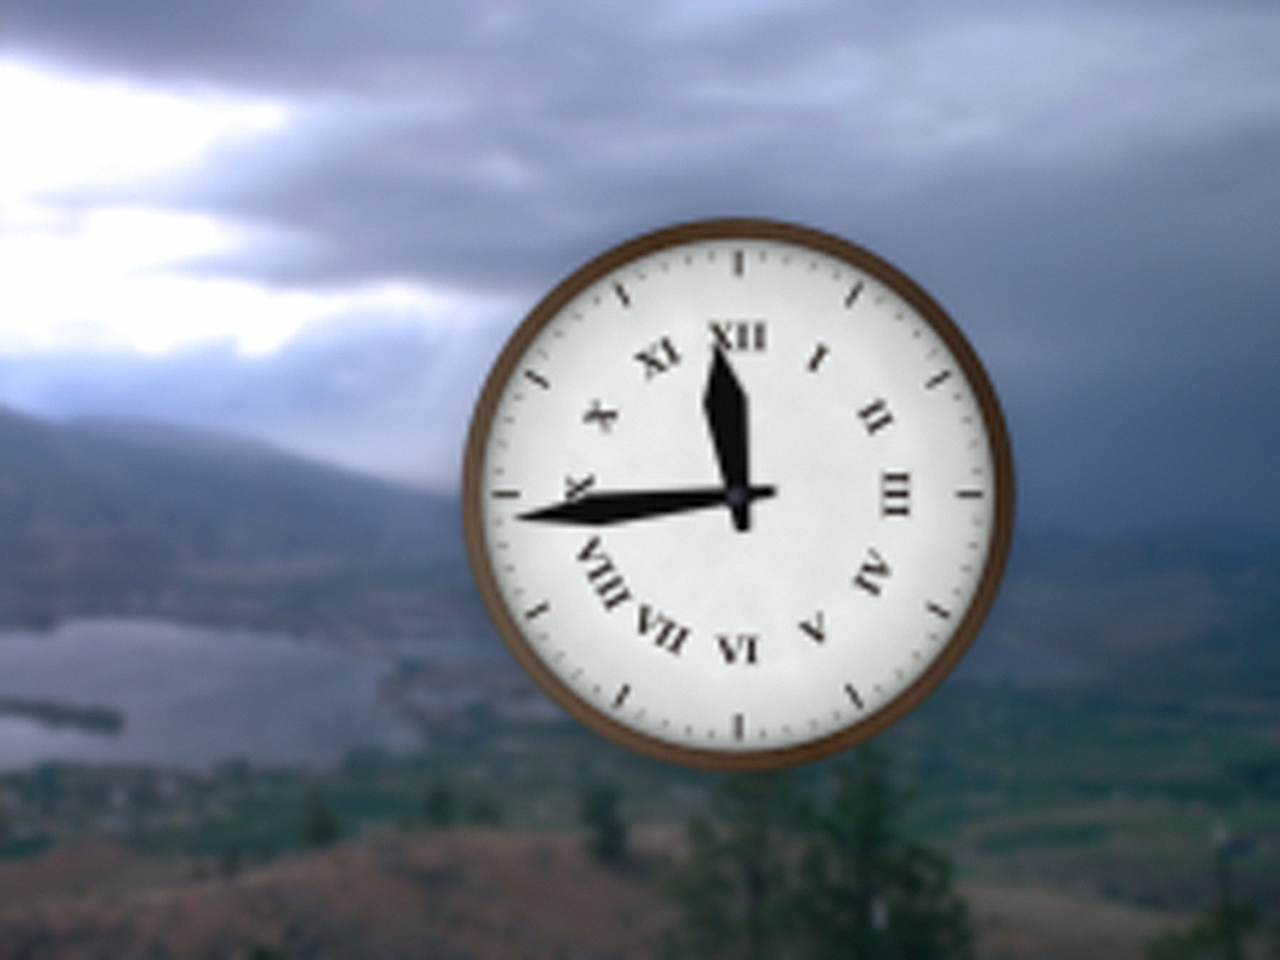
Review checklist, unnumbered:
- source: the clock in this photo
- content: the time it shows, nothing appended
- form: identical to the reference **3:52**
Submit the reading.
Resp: **11:44**
